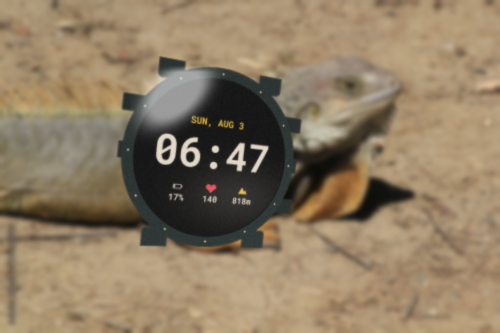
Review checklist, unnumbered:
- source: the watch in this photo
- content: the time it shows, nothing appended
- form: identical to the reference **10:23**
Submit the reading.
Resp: **6:47**
